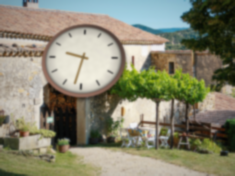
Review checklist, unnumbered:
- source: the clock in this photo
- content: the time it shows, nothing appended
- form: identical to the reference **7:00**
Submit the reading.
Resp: **9:32**
